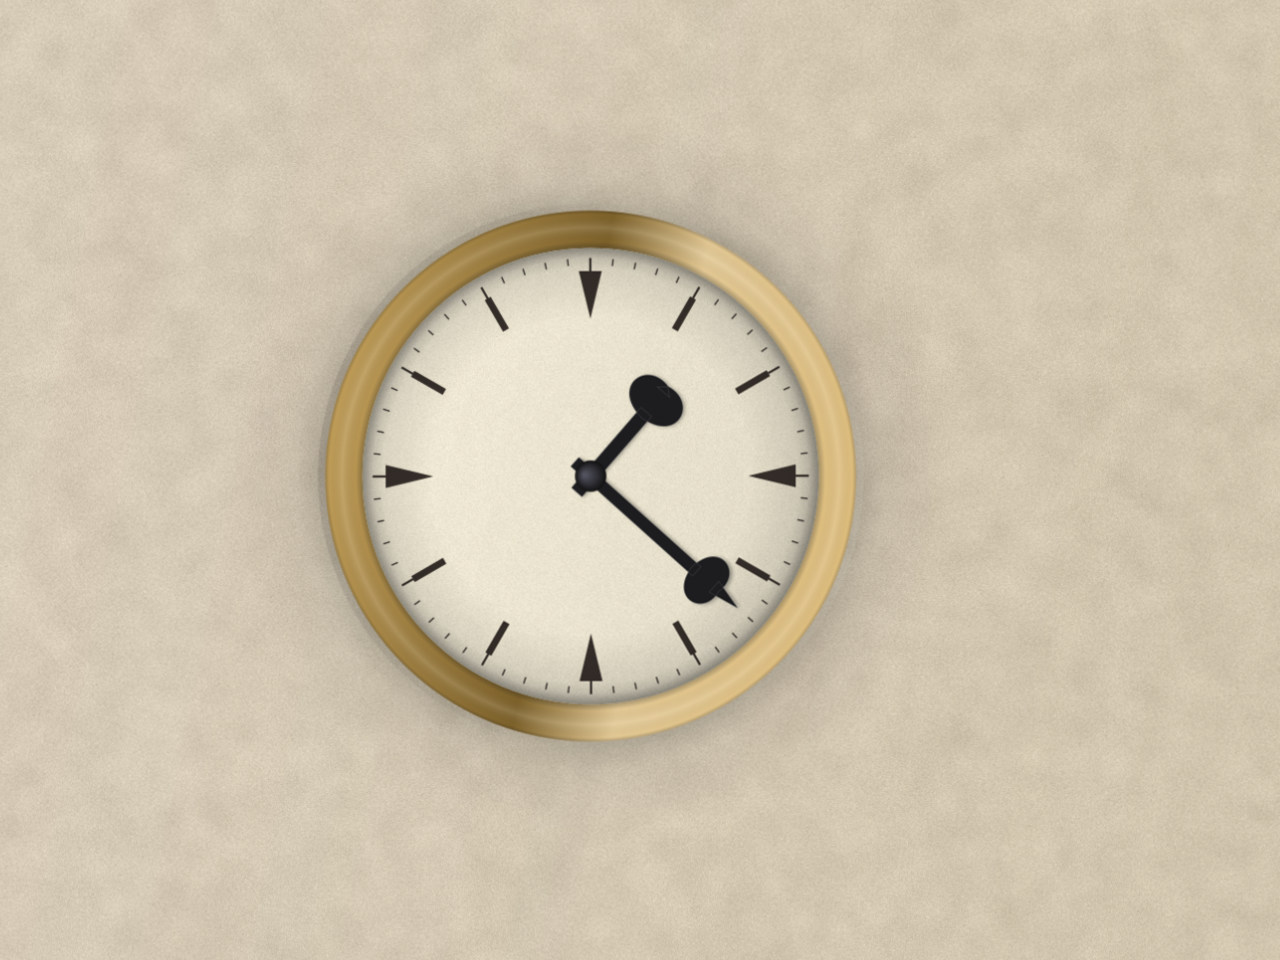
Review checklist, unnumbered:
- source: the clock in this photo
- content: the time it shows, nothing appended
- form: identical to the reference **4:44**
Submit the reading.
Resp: **1:22**
